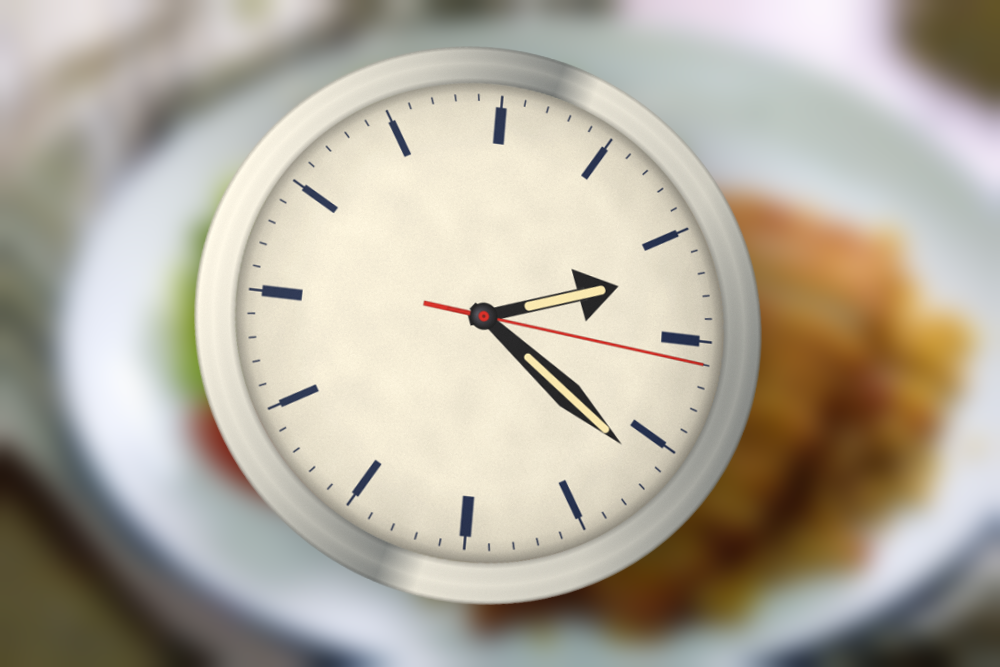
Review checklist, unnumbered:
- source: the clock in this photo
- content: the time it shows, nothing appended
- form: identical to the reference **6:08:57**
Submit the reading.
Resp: **2:21:16**
